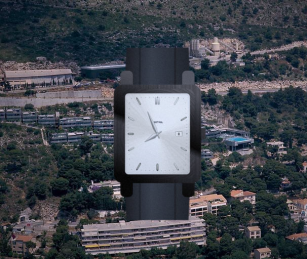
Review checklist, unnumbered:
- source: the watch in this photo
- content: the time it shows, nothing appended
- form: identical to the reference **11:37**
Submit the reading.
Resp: **7:56**
